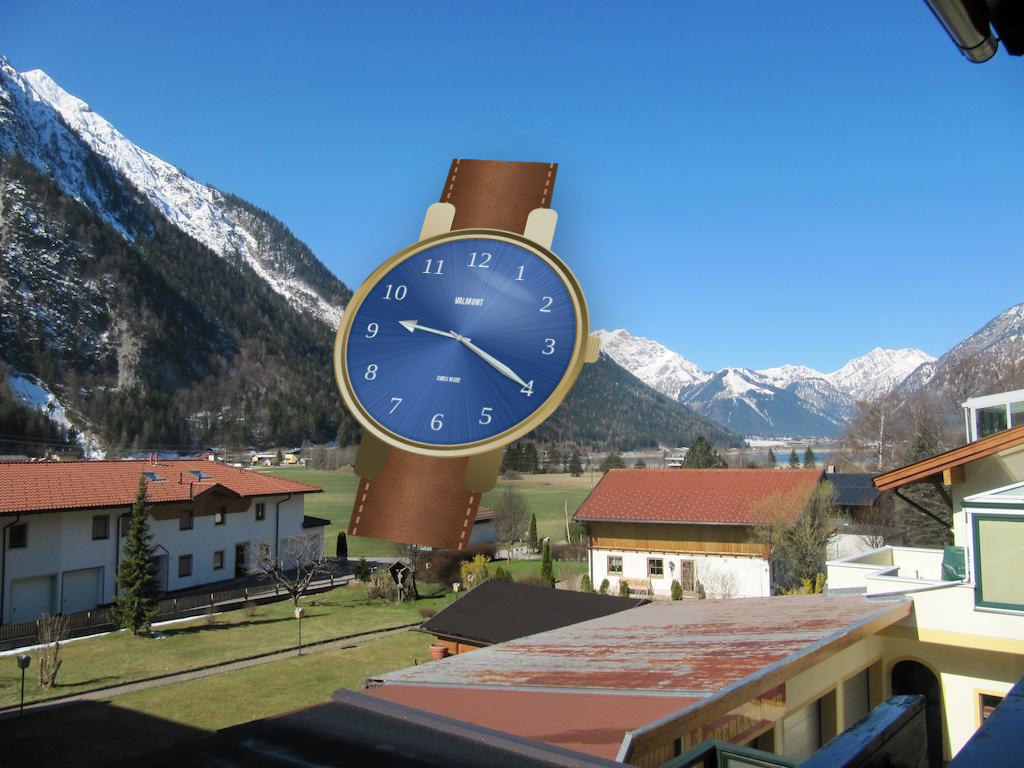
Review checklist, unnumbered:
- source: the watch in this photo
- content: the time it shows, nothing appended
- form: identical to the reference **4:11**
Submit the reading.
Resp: **9:20**
